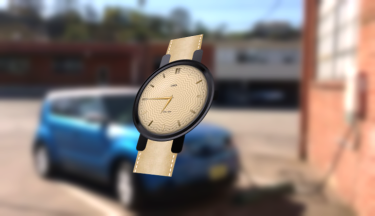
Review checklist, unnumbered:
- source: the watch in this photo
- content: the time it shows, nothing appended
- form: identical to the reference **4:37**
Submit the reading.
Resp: **6:45**
